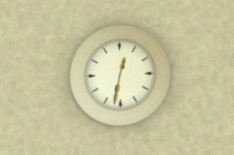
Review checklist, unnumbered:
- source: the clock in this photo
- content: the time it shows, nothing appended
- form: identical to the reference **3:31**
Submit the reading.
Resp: **12:32**
